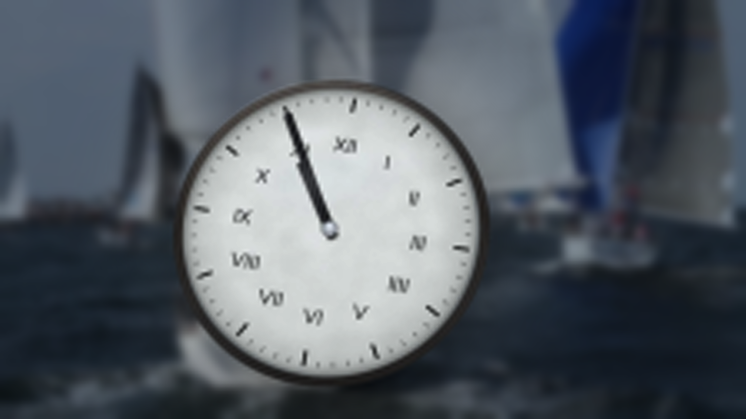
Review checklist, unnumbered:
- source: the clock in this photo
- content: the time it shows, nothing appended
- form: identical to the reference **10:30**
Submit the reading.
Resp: **10:55**
